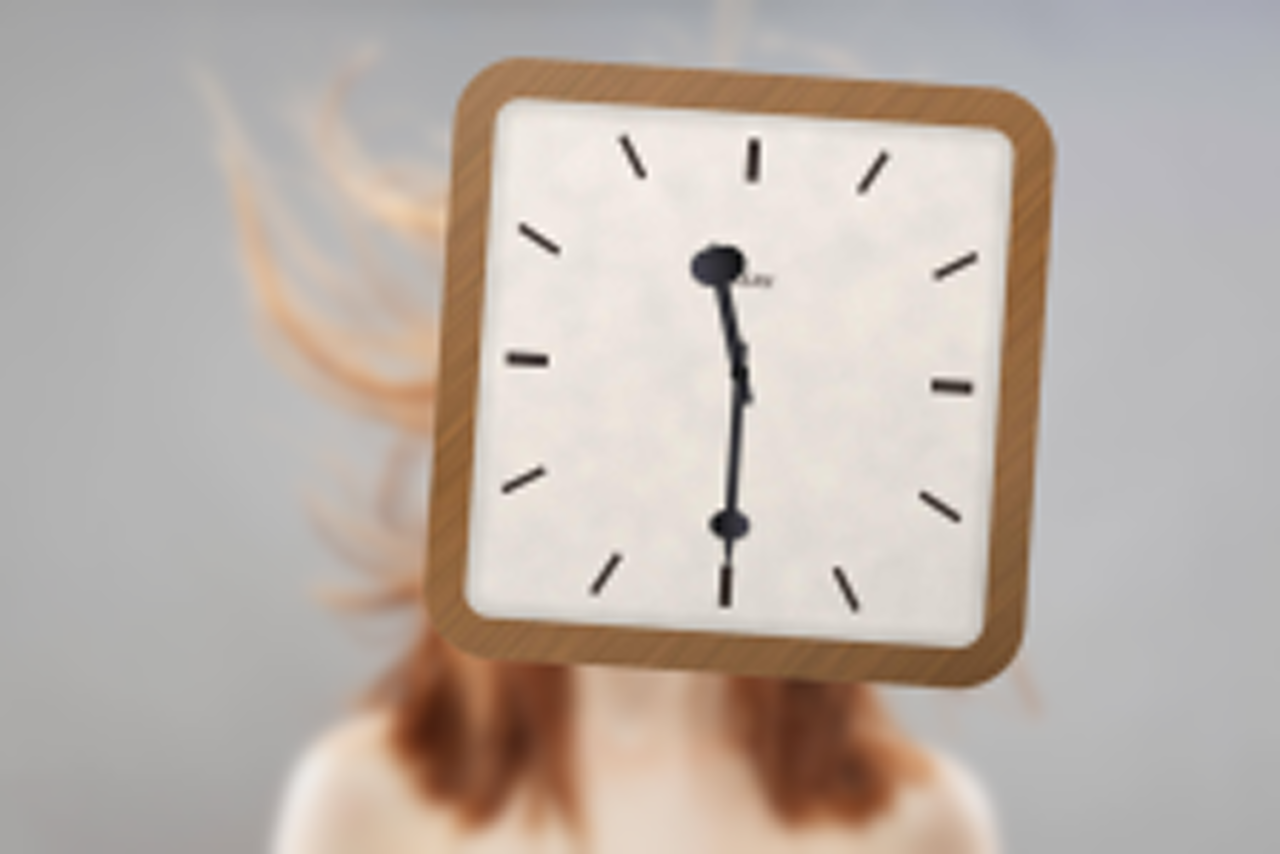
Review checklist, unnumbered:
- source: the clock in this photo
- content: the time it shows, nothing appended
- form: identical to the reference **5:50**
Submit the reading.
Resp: **11:30**
